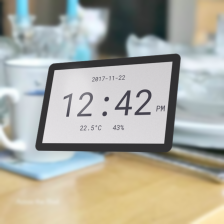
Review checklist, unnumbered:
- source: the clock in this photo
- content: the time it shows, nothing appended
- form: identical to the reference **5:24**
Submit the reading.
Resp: **12:42**
